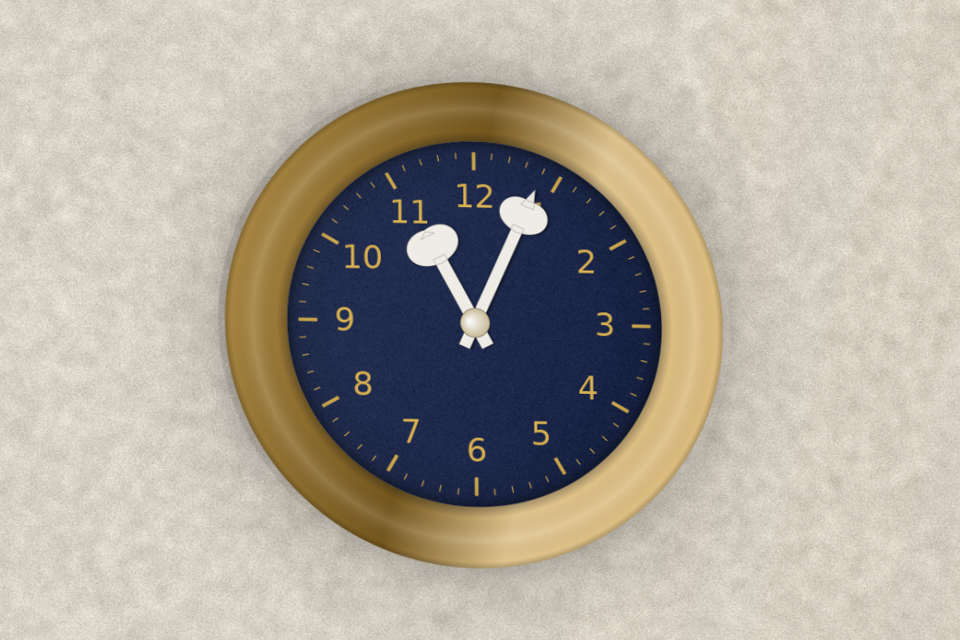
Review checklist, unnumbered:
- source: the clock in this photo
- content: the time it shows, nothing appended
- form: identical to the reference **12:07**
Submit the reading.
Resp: **11:04**
